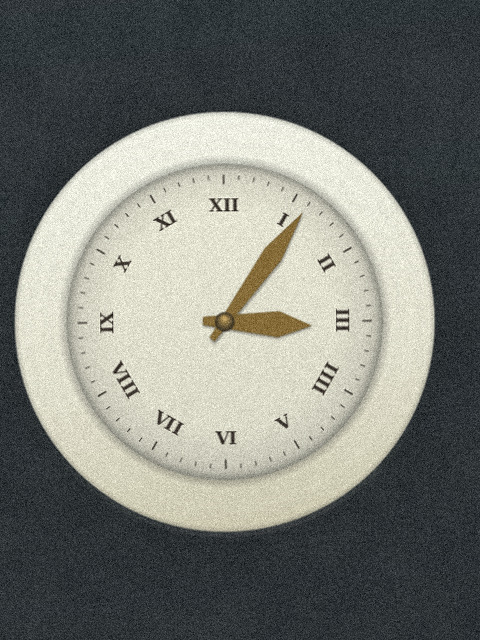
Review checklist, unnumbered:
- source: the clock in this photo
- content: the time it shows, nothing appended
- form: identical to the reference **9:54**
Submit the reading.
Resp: **3:06**
